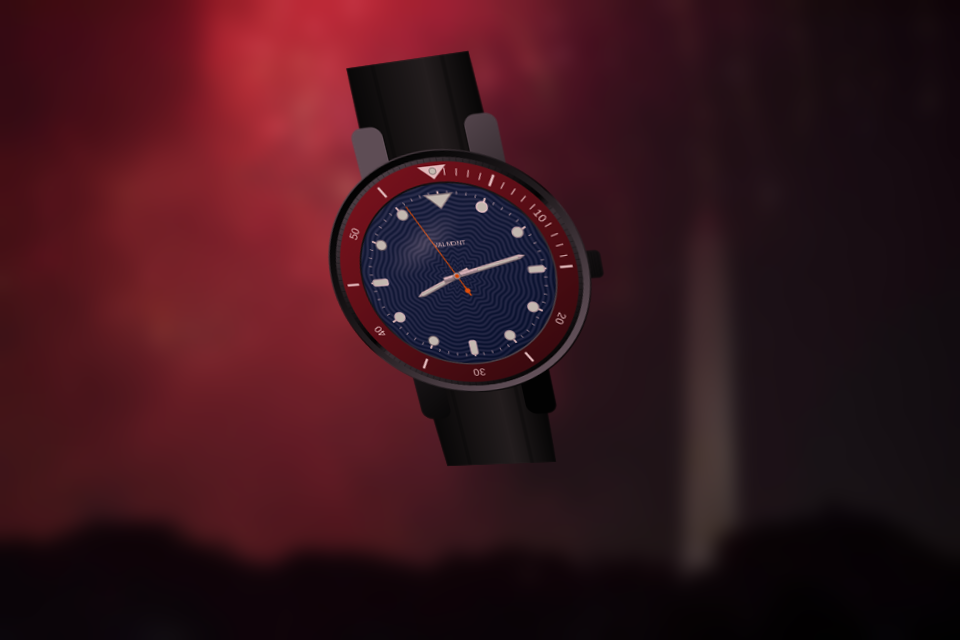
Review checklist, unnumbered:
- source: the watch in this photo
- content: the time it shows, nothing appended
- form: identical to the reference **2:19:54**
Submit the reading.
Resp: **8:12:56**
